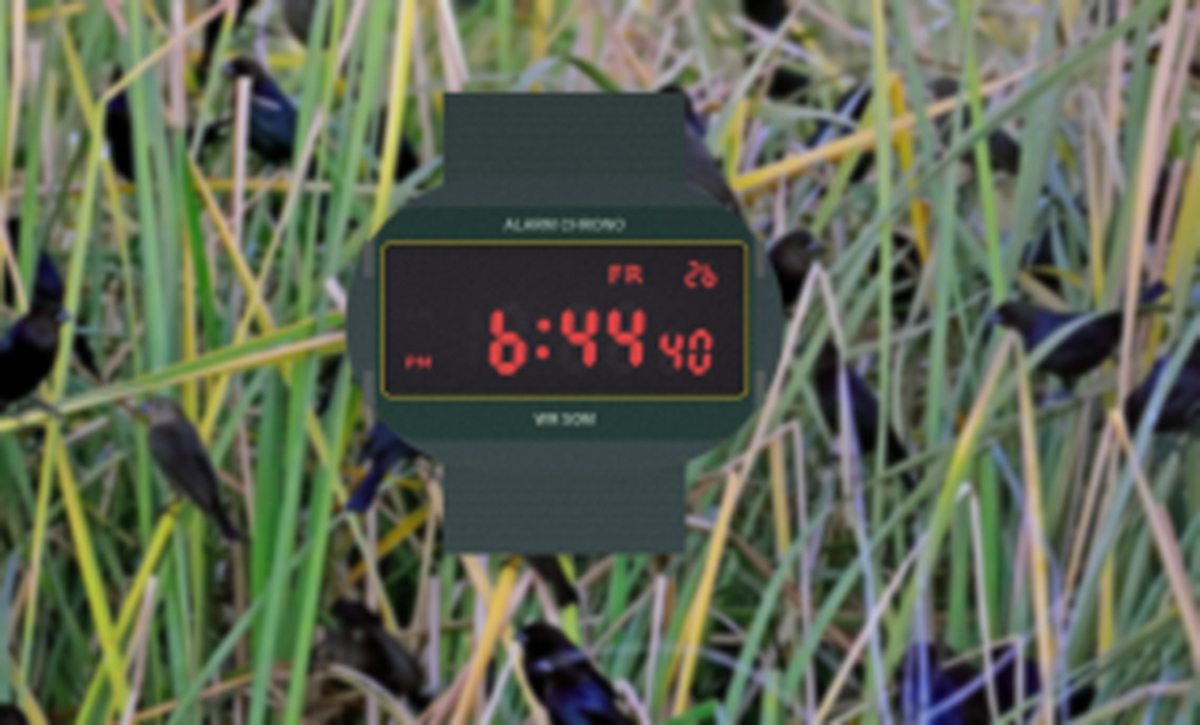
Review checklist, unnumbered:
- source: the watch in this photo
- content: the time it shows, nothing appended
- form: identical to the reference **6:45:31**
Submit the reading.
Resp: **6:44:40**
